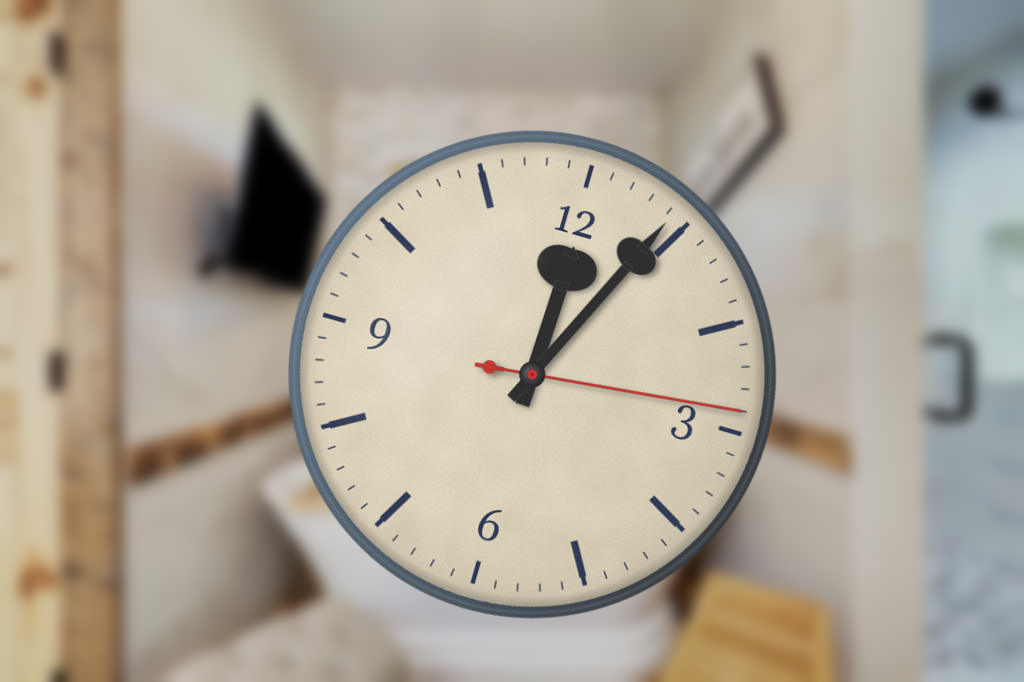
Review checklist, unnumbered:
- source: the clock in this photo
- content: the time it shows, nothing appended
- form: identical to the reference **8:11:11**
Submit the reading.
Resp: **12:04:14**
